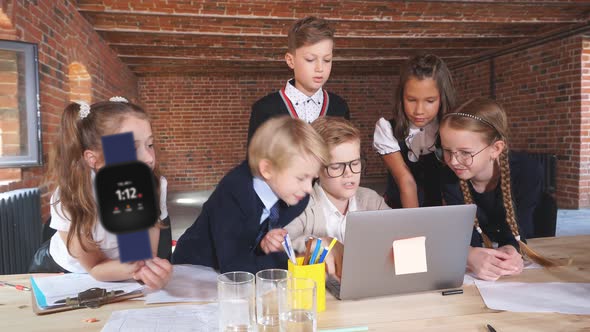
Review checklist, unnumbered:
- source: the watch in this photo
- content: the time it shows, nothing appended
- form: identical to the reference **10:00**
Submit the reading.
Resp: **1:12**
